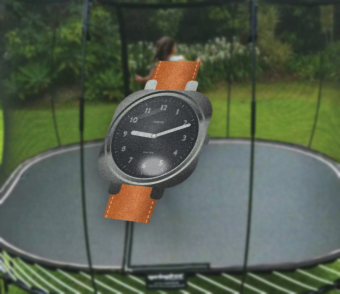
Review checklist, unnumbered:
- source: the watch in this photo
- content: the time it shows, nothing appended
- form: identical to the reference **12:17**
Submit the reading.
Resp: **9:11**
